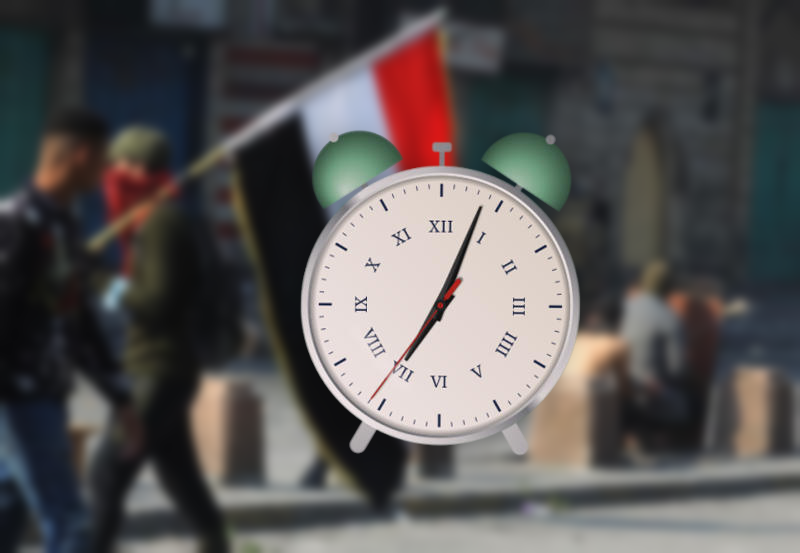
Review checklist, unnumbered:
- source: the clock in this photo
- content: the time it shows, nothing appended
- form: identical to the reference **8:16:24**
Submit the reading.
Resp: **7:03:36**
